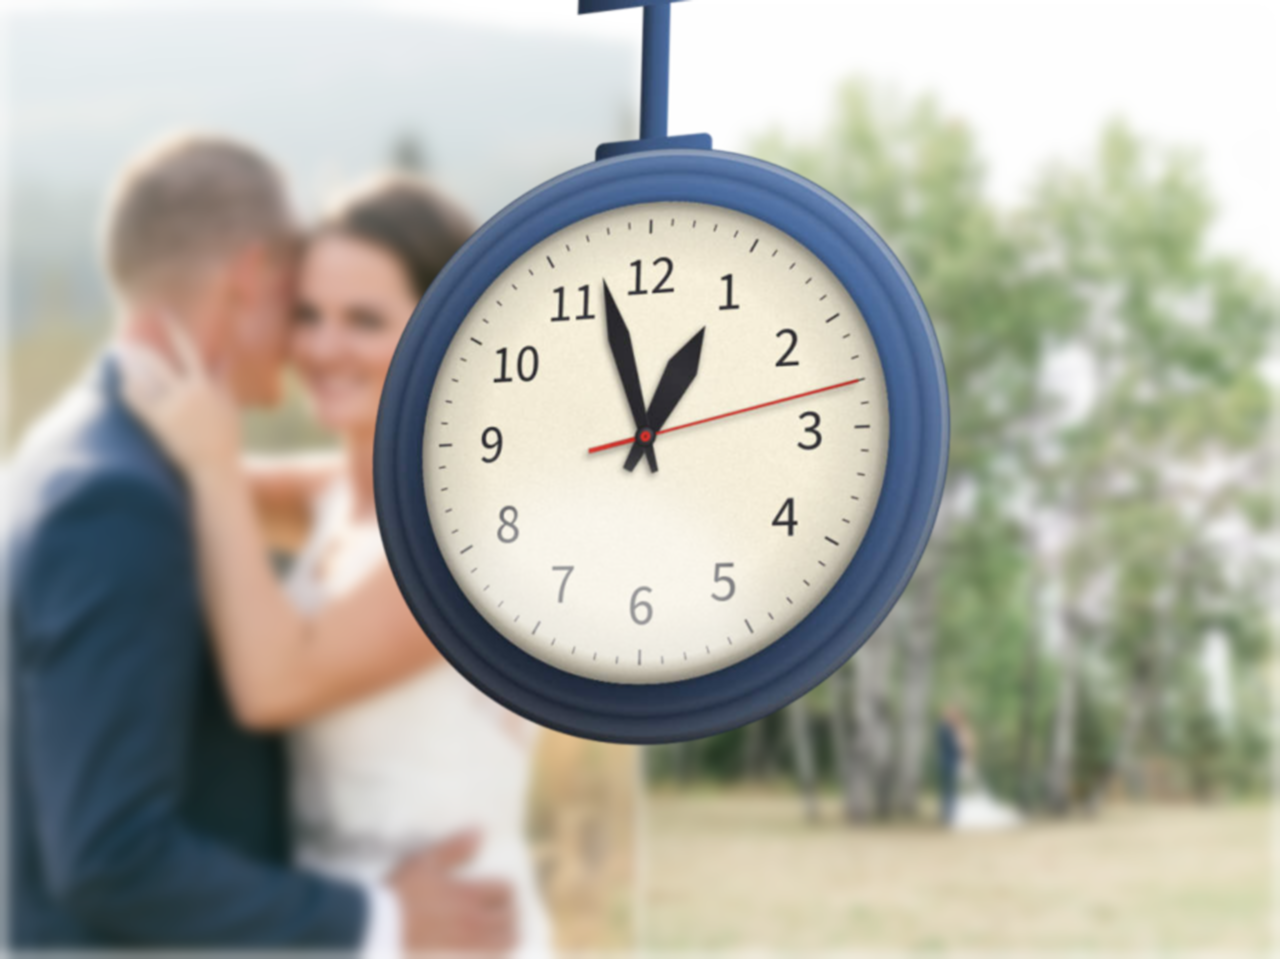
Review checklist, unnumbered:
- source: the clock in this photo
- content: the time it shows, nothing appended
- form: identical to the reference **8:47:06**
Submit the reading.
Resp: **12:57:13**
